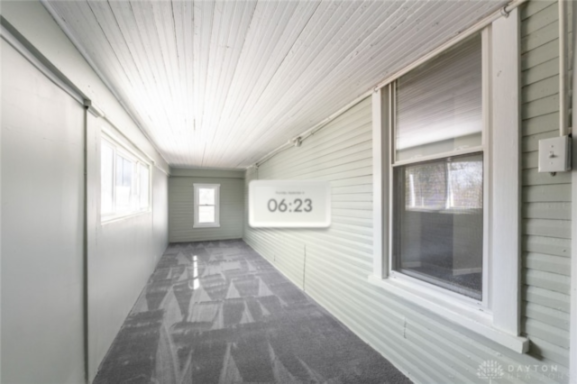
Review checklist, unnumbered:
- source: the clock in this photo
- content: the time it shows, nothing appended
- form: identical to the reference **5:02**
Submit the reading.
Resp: **6:23**
